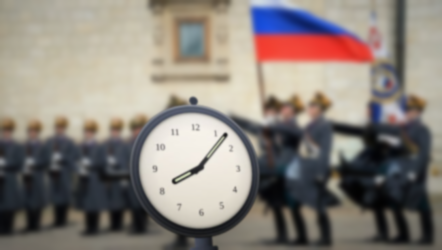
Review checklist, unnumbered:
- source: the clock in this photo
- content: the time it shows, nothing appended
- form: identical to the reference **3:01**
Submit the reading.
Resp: **8:07**
